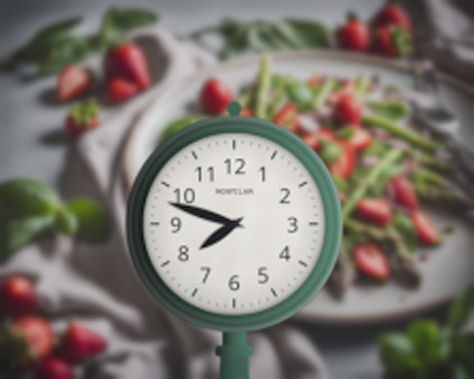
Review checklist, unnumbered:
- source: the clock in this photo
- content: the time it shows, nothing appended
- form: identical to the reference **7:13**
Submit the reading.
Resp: **7:48**
